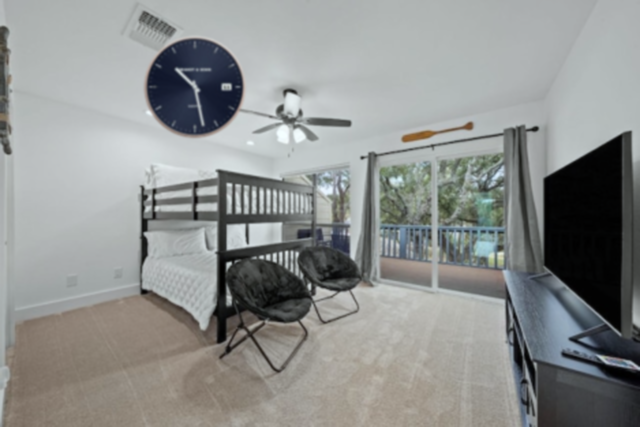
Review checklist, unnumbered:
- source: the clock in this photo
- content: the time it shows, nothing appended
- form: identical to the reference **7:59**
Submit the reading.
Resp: **10:28**
